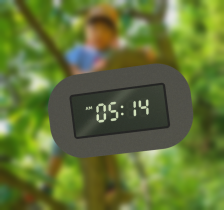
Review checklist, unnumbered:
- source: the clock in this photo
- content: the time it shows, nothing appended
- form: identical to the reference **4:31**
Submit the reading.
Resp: **5:14**
